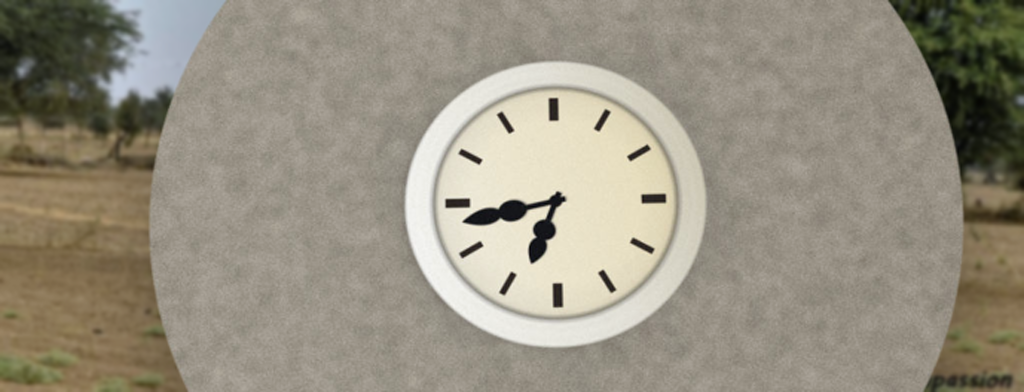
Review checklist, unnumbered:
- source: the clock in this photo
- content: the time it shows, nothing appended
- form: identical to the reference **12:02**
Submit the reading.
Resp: **6:43**
